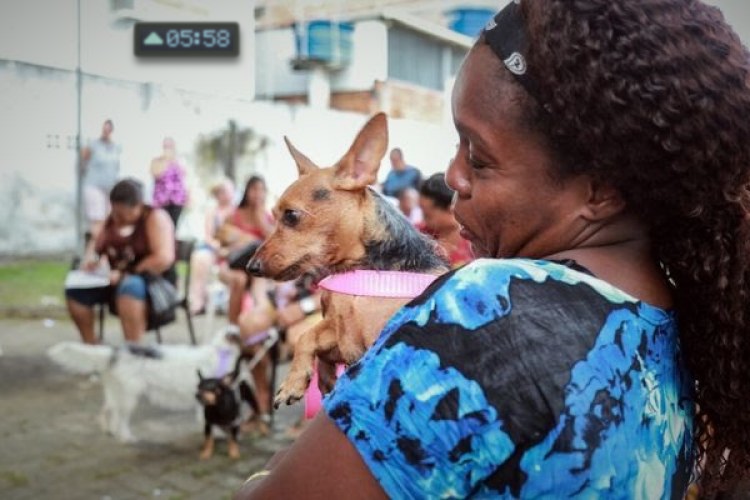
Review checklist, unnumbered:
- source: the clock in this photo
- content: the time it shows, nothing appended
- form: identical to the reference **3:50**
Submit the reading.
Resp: **5:58**
